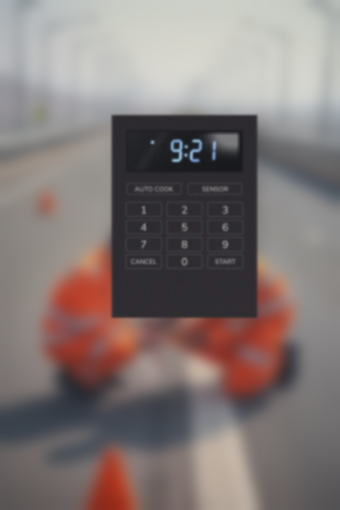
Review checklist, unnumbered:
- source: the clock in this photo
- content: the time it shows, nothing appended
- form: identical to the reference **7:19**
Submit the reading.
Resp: **9:21**
